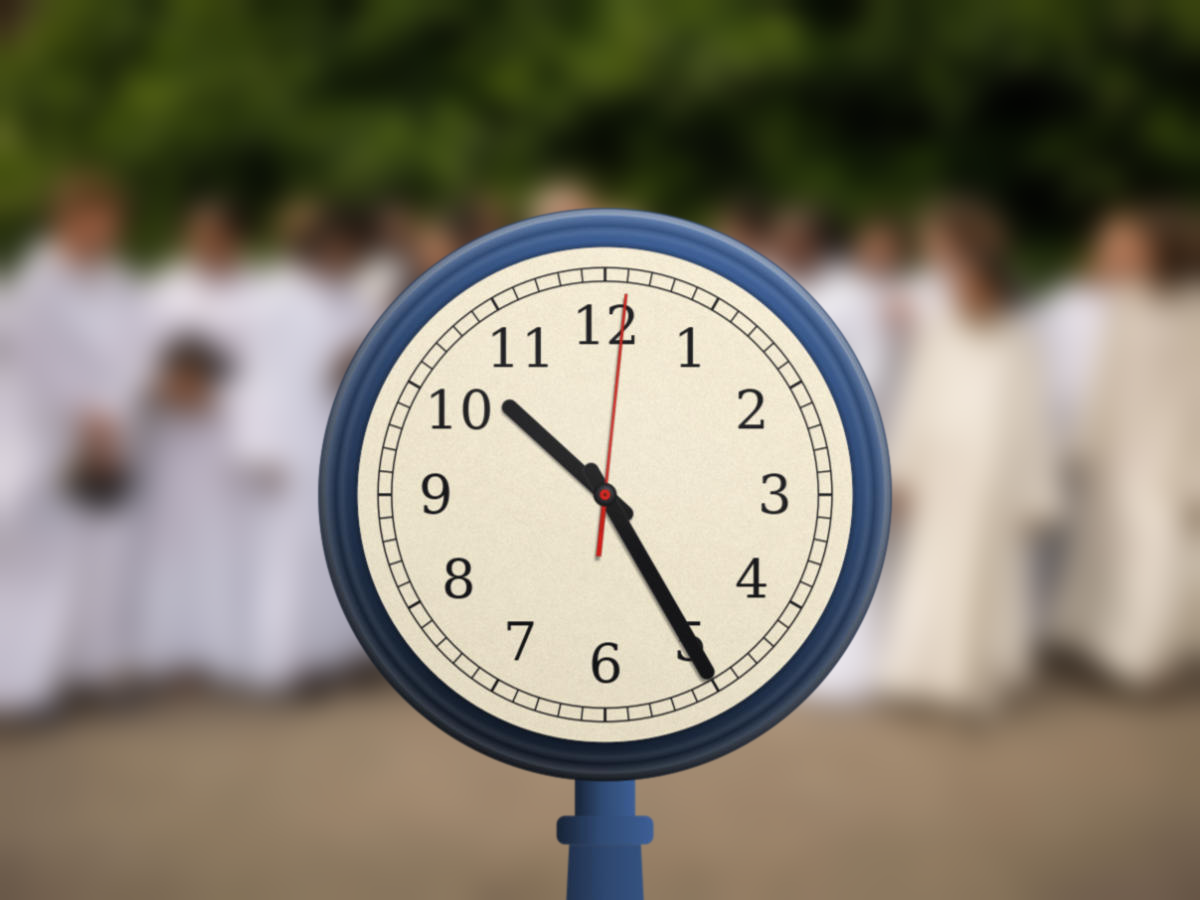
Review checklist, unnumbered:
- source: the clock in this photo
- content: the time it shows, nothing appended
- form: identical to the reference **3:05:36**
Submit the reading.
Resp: **10:25:01**
